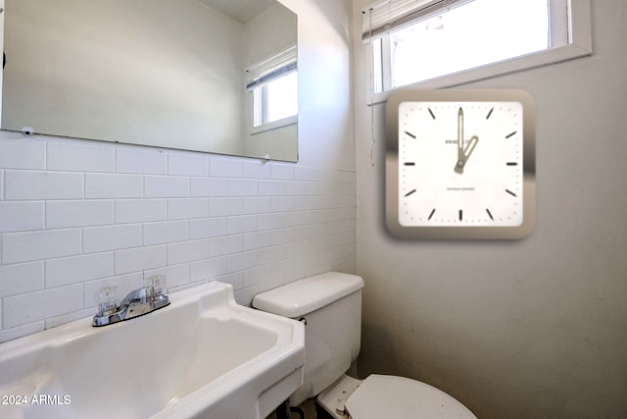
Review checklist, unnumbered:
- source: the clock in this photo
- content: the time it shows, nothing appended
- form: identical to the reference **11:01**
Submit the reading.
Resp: **1:00**
